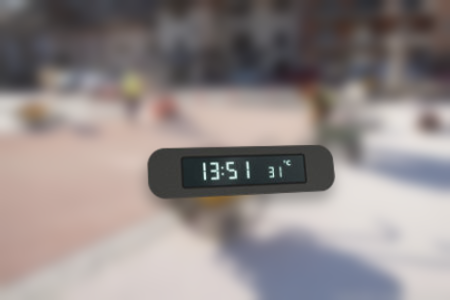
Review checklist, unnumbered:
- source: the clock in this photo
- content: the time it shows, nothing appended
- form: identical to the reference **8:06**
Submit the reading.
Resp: **13:51**
